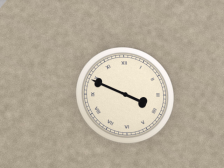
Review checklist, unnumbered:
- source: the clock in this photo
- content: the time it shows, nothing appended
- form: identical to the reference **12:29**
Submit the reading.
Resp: **3:49**
